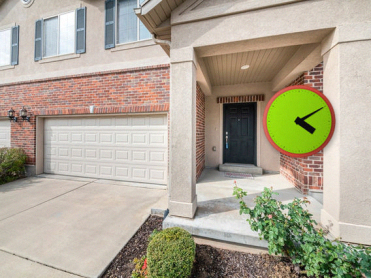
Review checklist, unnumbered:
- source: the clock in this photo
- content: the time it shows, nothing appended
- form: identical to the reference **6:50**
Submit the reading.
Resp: **4:10**
